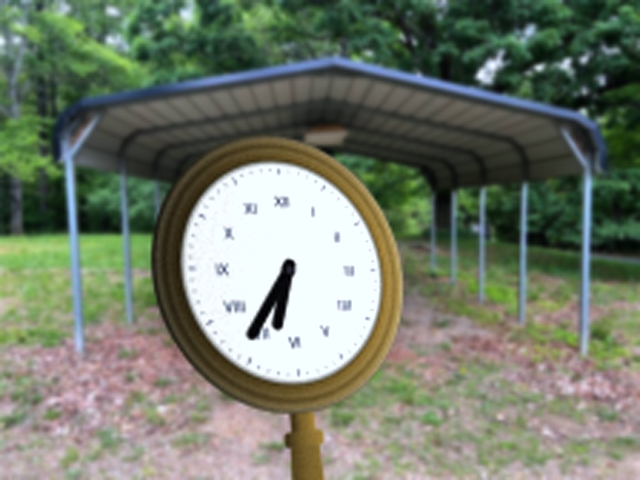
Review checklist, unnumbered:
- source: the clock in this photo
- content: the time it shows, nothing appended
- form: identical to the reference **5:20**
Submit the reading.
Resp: **6:36**
